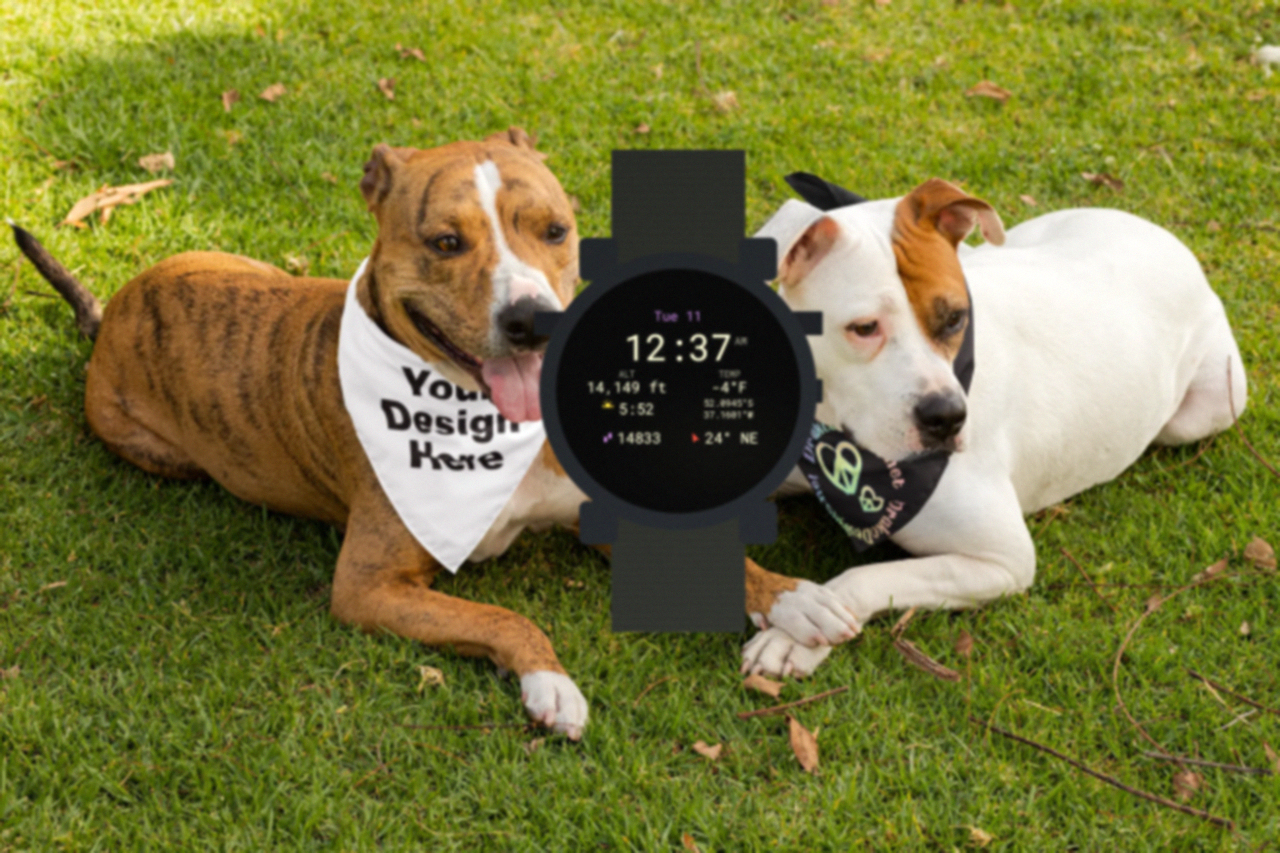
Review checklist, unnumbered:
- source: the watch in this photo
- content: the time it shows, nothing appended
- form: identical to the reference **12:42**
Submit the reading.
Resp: **12:37**
